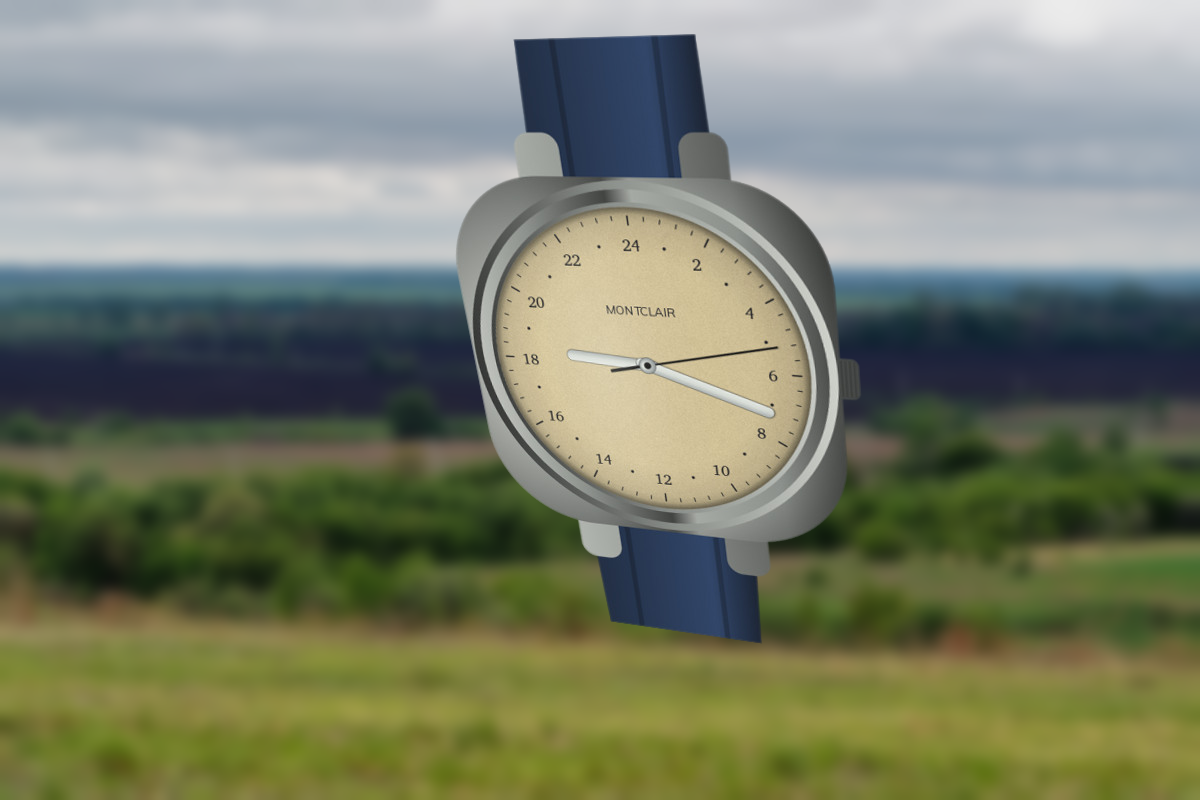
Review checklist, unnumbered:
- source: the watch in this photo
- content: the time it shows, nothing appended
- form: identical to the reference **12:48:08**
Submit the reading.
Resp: **18:18:13**
